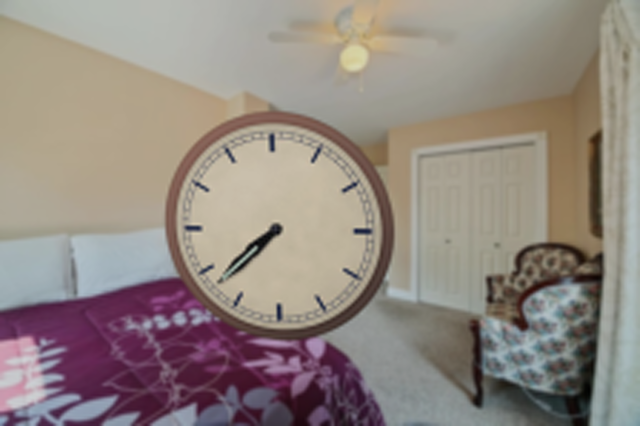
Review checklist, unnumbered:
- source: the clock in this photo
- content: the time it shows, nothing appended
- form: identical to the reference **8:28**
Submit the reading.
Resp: **7:38**
